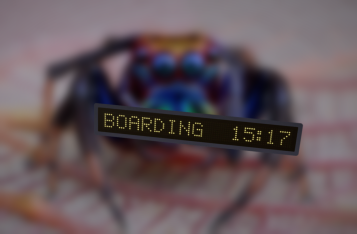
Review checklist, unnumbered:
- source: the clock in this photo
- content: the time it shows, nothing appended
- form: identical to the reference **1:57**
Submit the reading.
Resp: **15:17**
